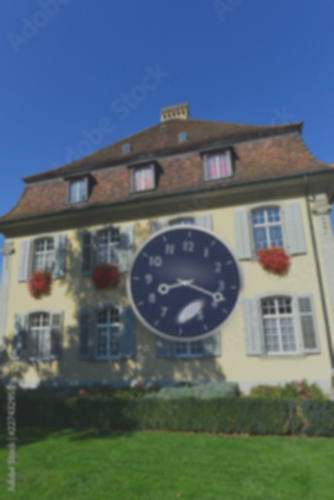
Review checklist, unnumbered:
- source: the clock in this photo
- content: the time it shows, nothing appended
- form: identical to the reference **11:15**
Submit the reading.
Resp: **8:18**
